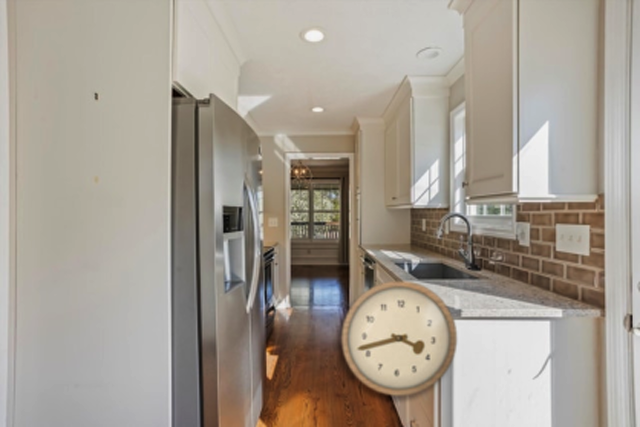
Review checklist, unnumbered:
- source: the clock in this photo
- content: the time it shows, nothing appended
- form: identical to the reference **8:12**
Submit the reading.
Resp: **3:42**
